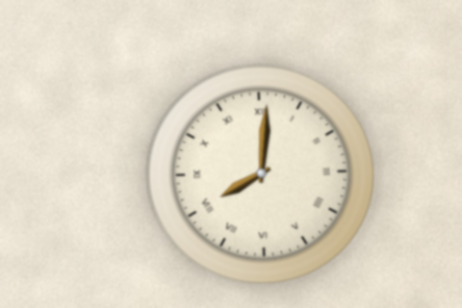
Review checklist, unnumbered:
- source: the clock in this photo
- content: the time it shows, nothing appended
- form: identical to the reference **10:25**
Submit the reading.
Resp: **8:01**
